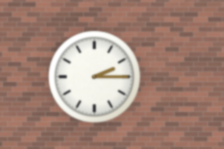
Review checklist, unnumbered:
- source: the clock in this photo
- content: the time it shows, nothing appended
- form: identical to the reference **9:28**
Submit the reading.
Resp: **2:15**
